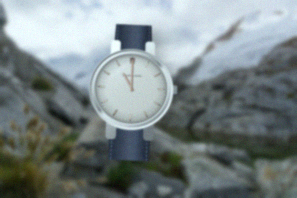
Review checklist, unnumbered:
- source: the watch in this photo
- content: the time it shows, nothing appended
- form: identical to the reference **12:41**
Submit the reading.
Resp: **11:00**
